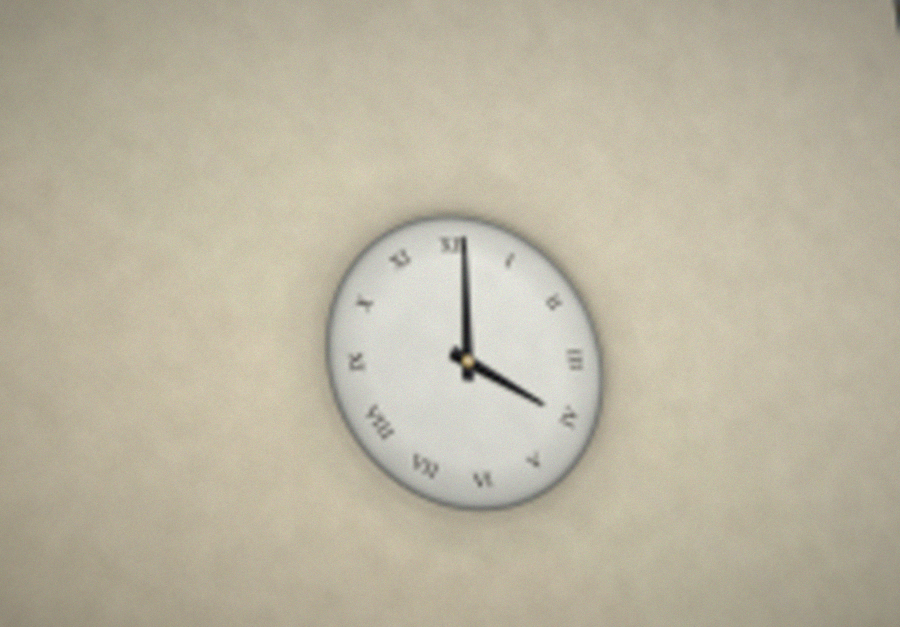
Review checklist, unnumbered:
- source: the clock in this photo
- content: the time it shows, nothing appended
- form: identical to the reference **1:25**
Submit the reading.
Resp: **4:01**
